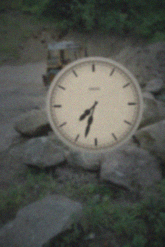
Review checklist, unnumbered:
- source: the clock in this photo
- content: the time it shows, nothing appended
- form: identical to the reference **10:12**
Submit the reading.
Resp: **7:33**
